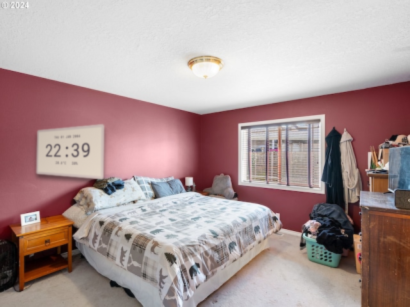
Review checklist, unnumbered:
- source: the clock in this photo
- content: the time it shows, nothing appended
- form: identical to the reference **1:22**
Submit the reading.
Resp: **22:39**
